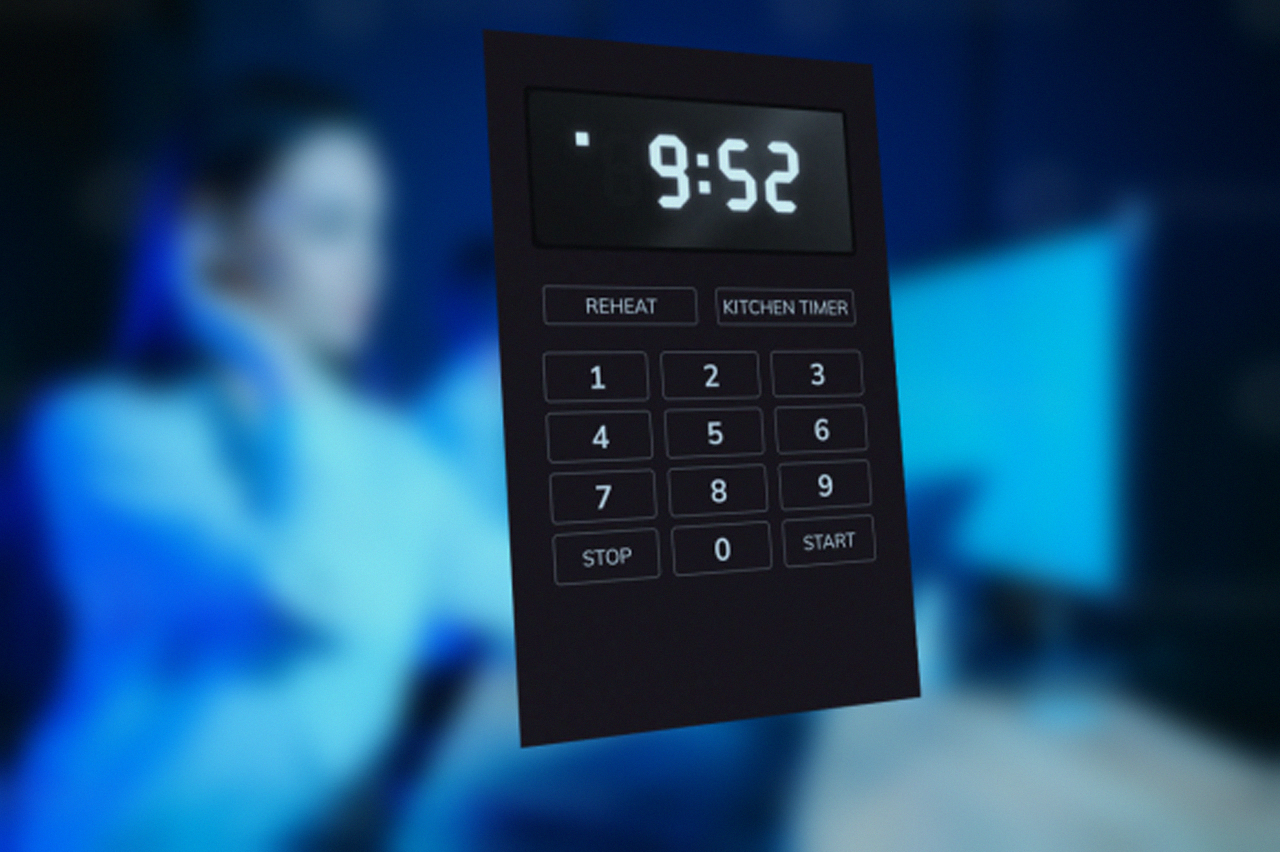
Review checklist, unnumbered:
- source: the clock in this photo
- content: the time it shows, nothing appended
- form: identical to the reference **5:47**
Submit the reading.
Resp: **9:52**
